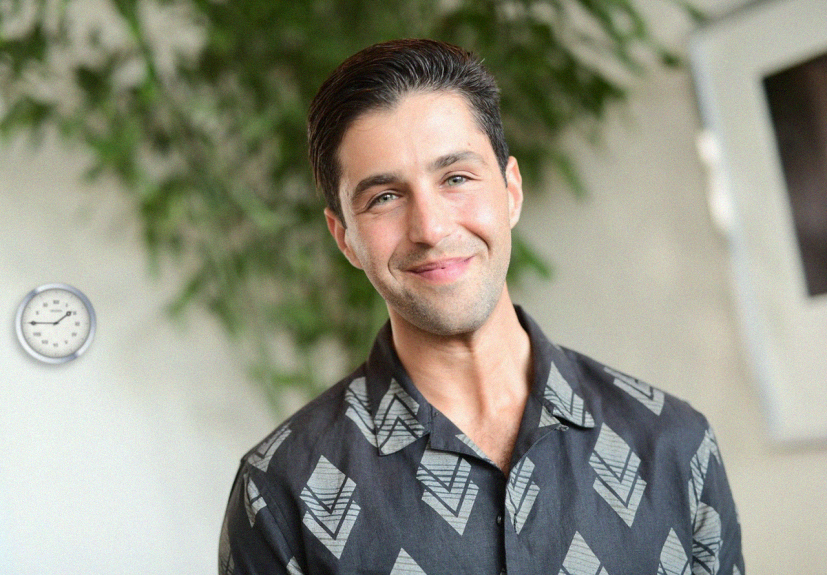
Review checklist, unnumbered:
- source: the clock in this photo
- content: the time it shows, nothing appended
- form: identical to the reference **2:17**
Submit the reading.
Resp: **1:45**
